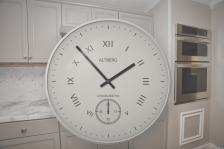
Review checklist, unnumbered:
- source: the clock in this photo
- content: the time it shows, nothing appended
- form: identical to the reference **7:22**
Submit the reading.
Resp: **1:53**
